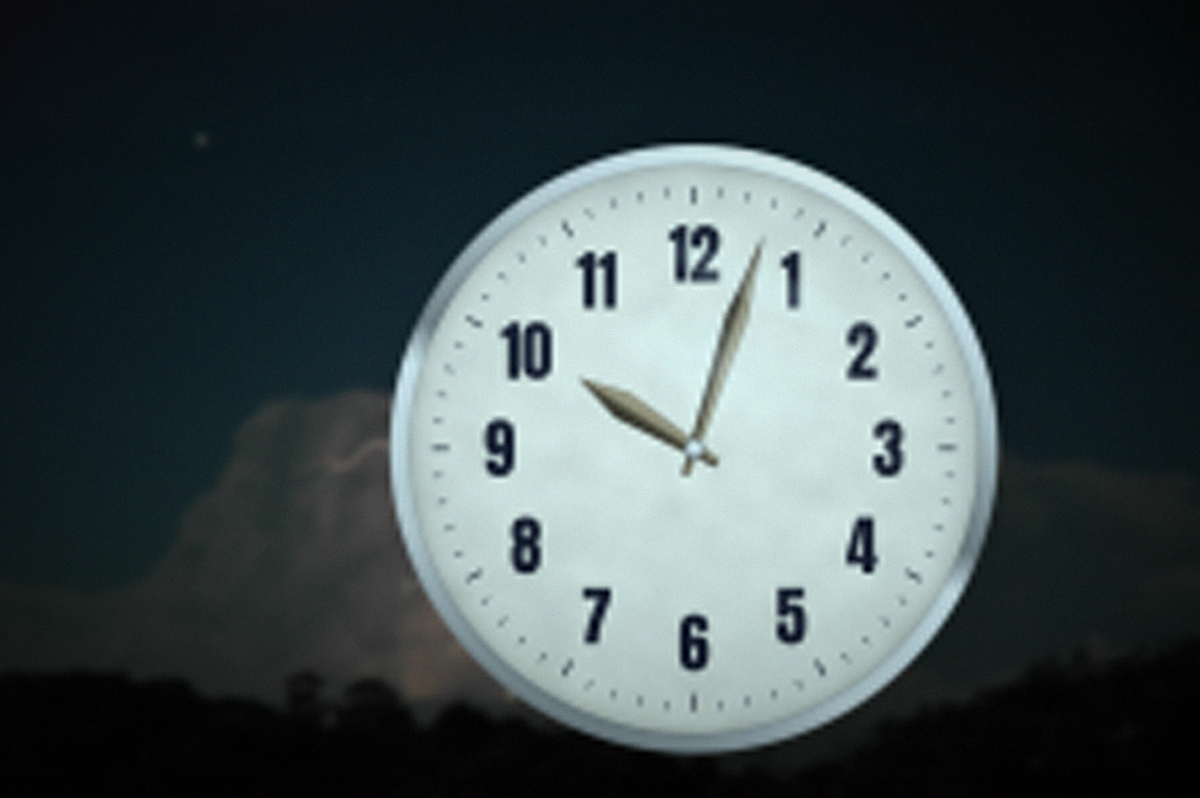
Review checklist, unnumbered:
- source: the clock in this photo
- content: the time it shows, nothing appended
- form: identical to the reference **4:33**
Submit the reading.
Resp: **10:03**
